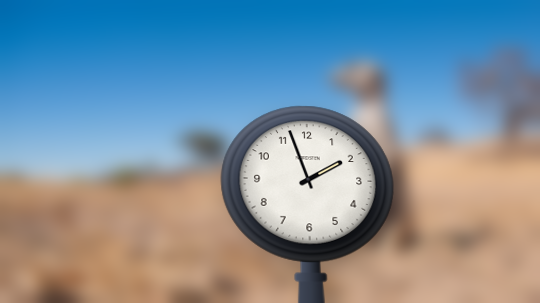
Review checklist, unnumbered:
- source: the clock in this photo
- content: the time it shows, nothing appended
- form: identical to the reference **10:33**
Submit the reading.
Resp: **1:57**
